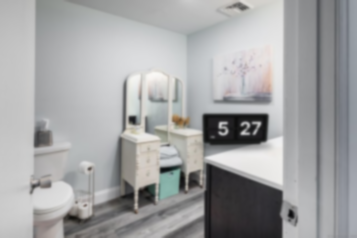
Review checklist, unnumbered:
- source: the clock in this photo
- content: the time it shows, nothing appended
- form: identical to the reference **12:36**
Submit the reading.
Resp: **5:27**
